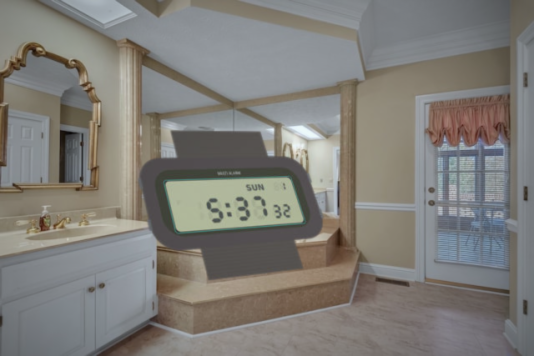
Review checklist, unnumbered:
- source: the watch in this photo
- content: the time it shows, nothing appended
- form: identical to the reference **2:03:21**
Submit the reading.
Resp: **5:37:32**
